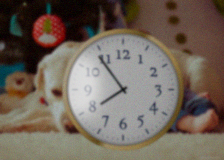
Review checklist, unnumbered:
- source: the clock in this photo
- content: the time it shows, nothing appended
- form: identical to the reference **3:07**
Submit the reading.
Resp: **7:54**
